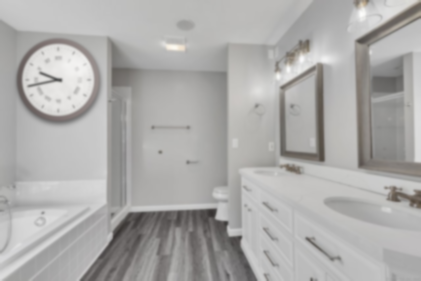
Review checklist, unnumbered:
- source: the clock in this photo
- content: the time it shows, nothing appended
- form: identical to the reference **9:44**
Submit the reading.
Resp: **9:43**
